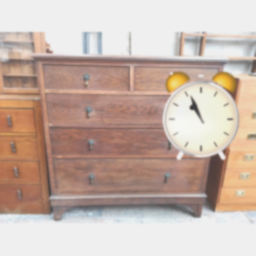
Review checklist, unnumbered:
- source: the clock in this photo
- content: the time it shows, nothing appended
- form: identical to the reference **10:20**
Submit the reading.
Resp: **10:56**
